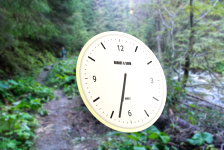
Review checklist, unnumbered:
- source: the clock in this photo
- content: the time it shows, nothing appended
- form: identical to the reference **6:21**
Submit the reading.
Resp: **6:33**
